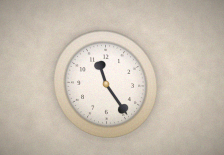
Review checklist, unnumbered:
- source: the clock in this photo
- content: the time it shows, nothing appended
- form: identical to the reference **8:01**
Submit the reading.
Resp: **11:24**
